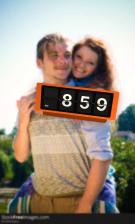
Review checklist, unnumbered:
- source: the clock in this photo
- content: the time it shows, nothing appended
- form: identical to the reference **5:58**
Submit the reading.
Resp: **8:59**
